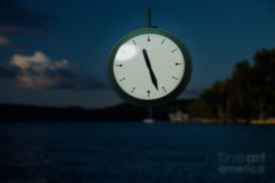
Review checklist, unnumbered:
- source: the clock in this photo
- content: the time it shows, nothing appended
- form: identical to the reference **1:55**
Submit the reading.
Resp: **11:27**
